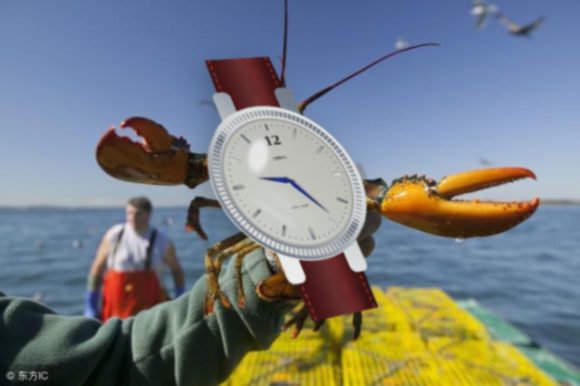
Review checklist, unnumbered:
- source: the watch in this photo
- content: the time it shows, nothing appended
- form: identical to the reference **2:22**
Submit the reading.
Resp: **9:24**
